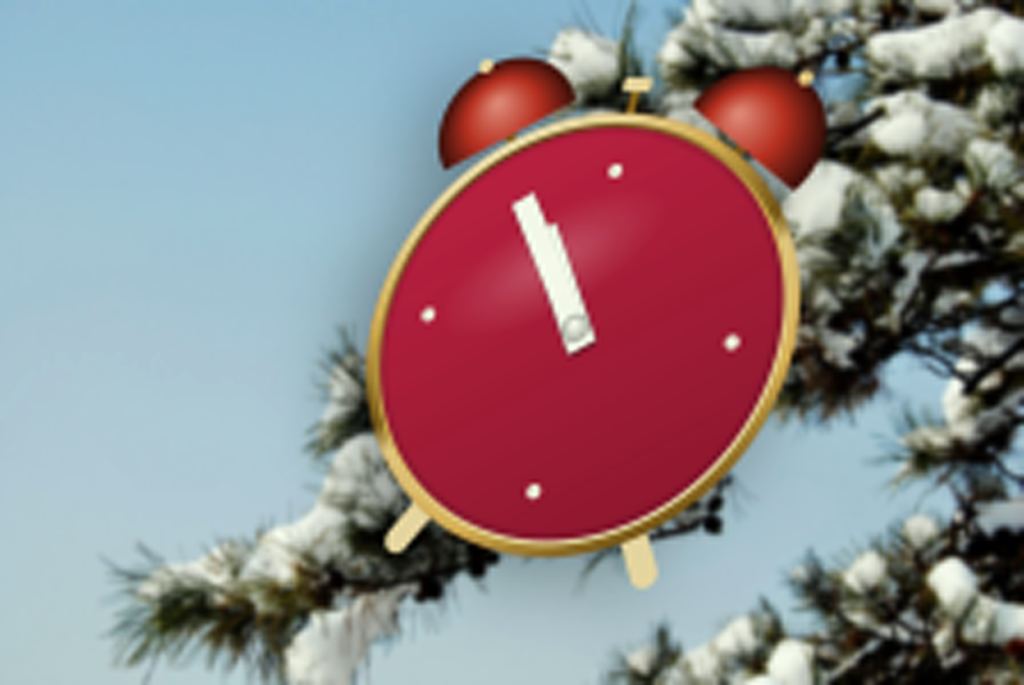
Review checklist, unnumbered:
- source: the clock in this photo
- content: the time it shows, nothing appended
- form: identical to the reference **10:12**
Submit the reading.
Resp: **10:54**
